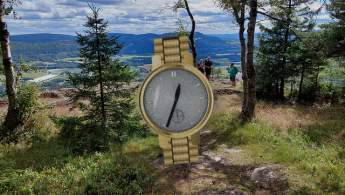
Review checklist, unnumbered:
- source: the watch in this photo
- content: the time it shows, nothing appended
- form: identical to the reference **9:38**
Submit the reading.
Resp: **12:34**
